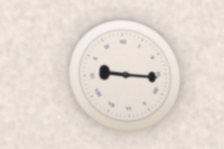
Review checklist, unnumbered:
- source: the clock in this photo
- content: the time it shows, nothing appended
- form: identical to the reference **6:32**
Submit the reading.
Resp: **9:16**
